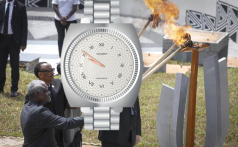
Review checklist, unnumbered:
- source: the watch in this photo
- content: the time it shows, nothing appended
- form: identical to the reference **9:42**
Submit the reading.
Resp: **9:51**
